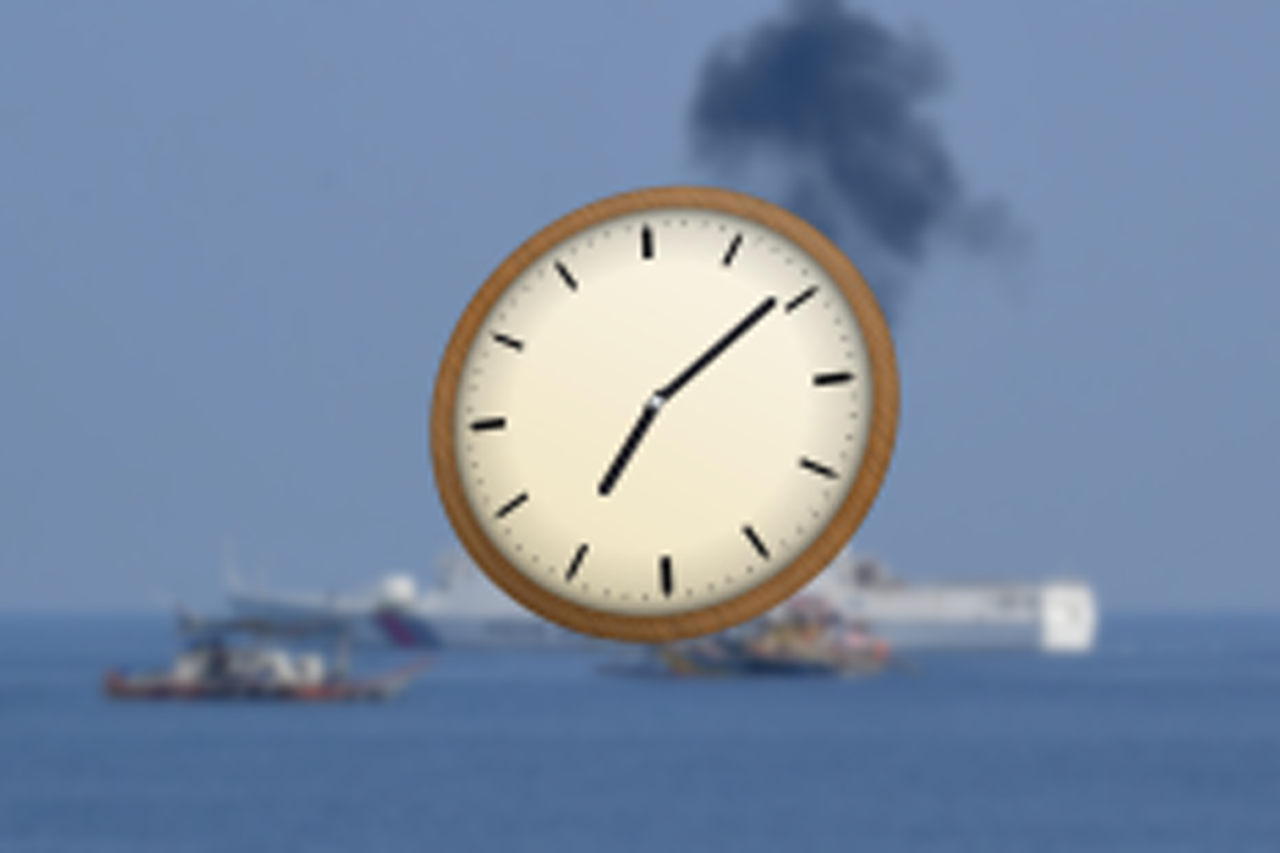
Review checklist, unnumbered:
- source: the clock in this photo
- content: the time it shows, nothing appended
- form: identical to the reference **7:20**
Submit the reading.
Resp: **7:09**
